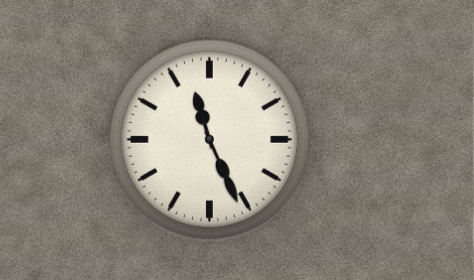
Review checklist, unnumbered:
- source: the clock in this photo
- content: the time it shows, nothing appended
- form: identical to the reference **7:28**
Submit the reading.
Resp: **11:26**
